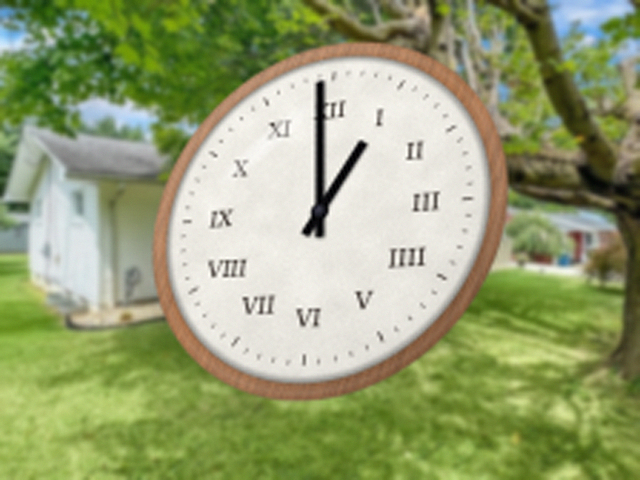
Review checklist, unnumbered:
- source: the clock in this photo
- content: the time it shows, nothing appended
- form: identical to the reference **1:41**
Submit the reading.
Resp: **12:59**
